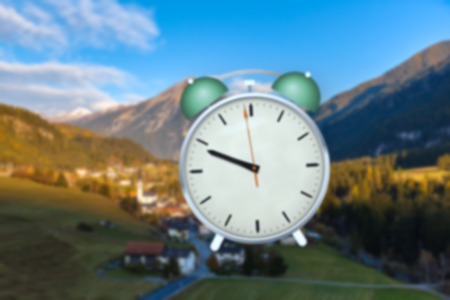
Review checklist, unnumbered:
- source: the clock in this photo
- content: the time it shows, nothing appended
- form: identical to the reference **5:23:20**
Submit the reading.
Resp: **9:48:59**
